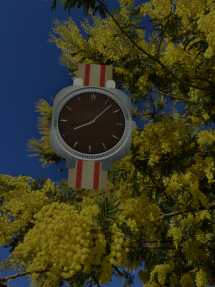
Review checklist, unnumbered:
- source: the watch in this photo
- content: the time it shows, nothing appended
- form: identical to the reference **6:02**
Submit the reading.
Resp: **8:07**
